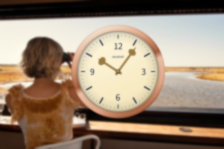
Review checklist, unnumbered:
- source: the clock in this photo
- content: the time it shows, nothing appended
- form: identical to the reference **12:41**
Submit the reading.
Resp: **10:06**
